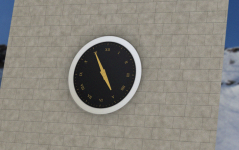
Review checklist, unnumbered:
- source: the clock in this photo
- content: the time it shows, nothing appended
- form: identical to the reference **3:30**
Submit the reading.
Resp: **4:55**
